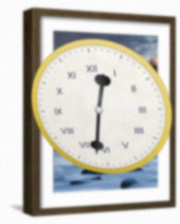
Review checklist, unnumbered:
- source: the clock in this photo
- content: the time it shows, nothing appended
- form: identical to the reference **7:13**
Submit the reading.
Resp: **12:32**
